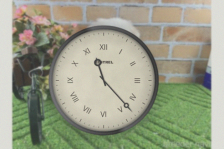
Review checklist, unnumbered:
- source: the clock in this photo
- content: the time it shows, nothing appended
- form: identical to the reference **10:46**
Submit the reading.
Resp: **11:23**
